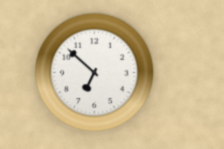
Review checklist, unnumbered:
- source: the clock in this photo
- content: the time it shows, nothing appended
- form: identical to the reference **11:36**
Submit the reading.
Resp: **6:52**
